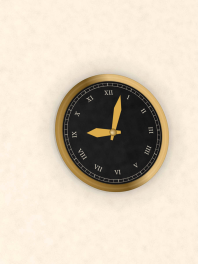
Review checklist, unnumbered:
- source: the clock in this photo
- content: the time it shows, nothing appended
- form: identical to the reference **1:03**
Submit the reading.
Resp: **9:03**
